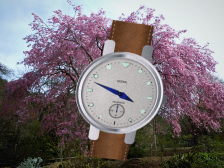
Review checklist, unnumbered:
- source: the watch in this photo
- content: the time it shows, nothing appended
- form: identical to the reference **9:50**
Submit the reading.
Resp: **3:48**
